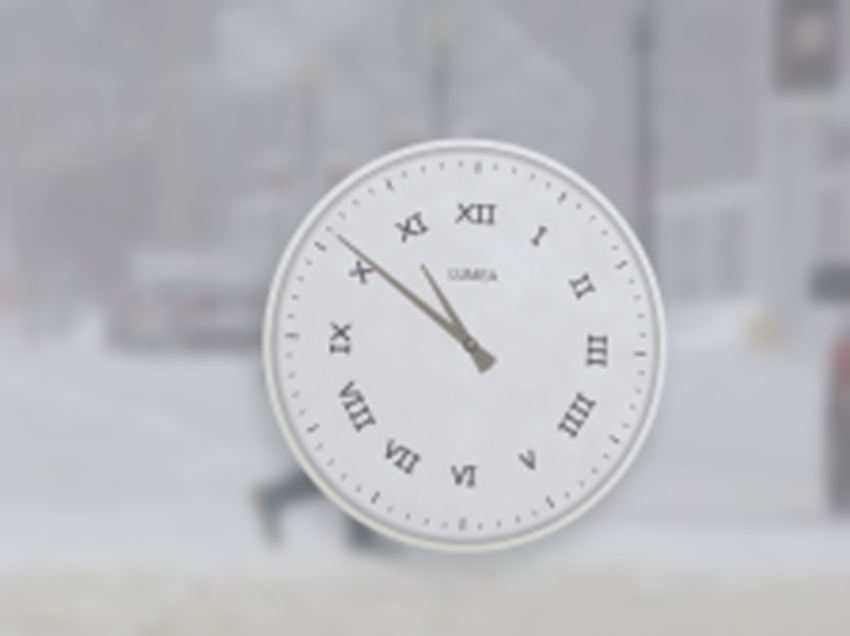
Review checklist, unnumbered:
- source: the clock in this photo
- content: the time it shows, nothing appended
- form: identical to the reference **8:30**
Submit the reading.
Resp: **10:51**
